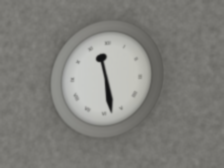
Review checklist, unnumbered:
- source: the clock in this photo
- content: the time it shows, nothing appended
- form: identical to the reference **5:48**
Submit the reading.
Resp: **11:28**
